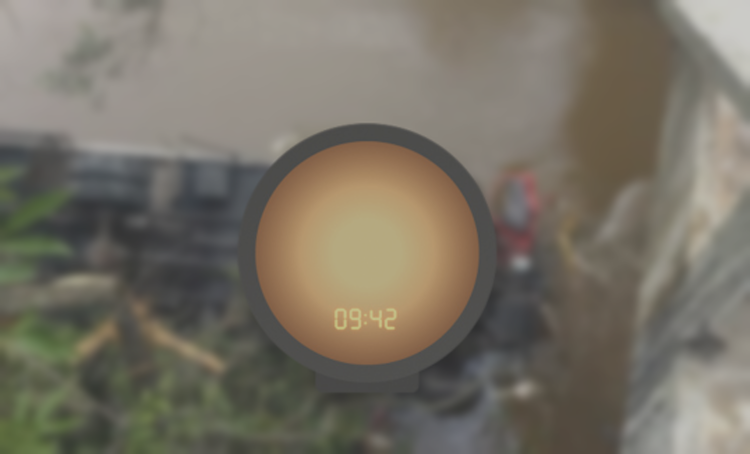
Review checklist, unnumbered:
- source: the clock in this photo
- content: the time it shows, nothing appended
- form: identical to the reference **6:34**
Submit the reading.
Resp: **9:42**
